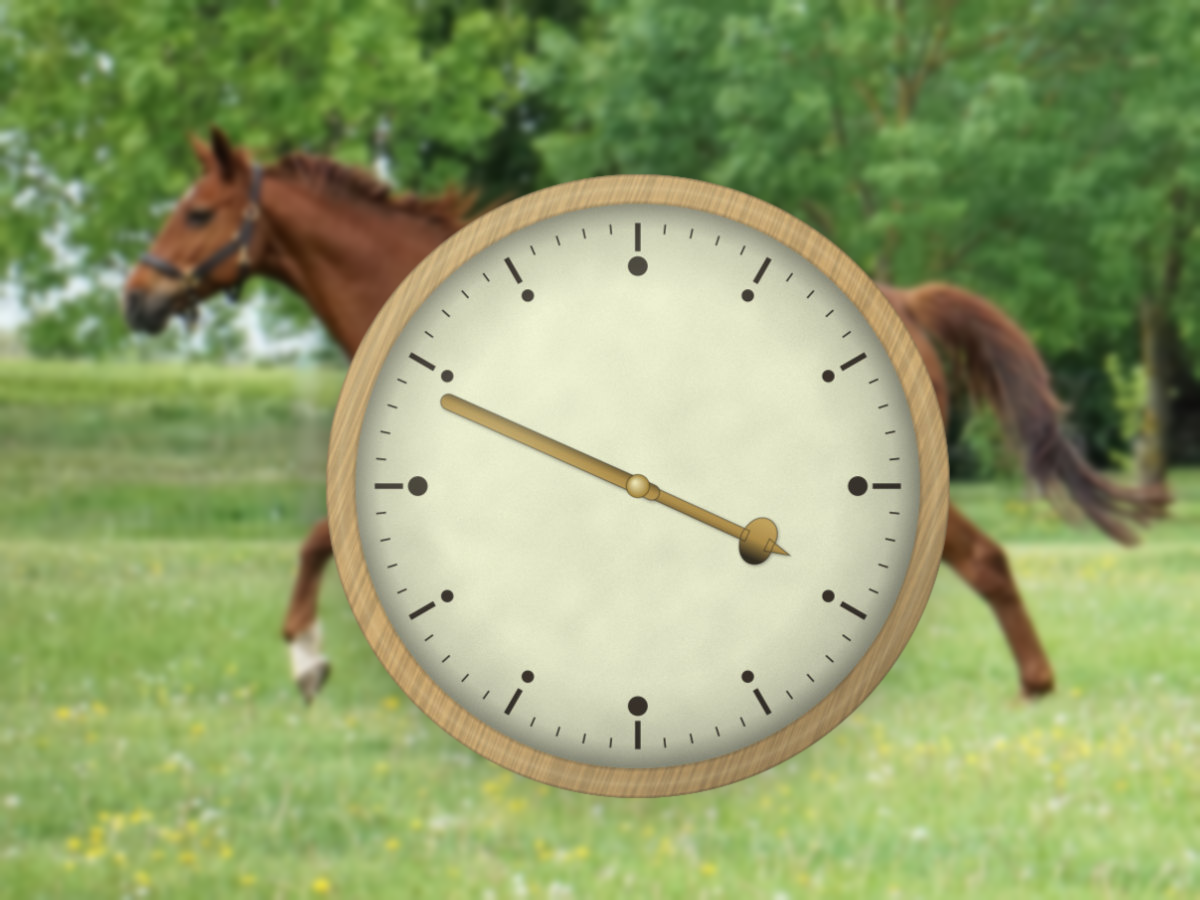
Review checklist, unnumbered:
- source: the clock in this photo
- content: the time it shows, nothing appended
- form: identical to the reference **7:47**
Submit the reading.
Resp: **3:49**
